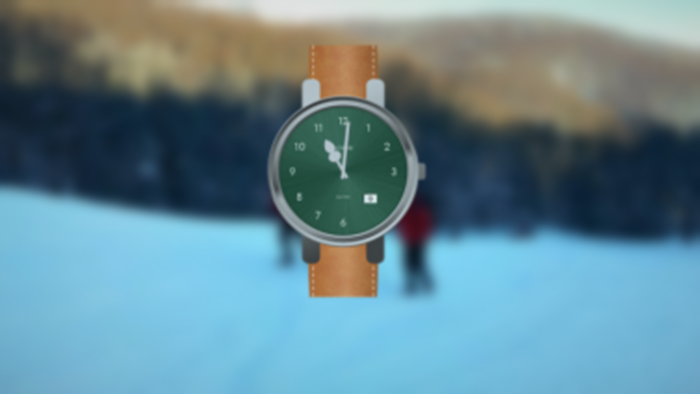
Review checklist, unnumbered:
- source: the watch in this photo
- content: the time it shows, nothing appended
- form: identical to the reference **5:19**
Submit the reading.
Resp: **11:01**
